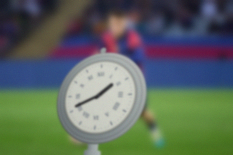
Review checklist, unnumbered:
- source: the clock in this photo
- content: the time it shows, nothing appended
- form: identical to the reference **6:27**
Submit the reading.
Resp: **1:41**
